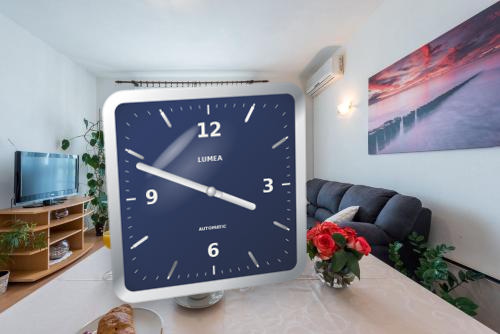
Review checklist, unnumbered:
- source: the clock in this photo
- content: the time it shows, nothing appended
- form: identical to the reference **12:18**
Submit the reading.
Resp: **3:49**
